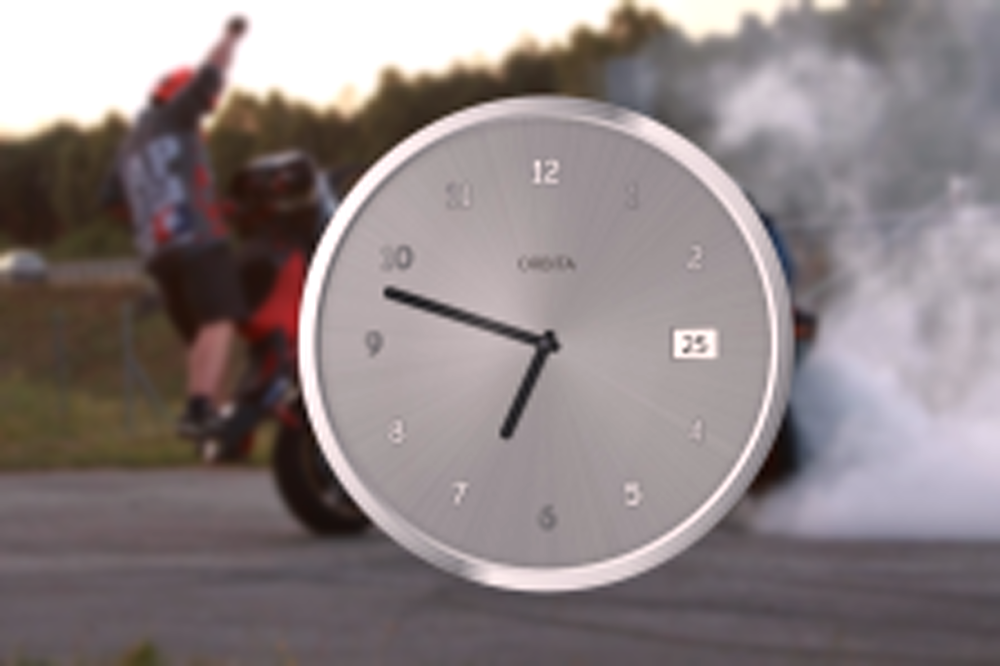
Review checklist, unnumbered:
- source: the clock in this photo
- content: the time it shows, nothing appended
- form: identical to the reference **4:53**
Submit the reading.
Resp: **6:48**
